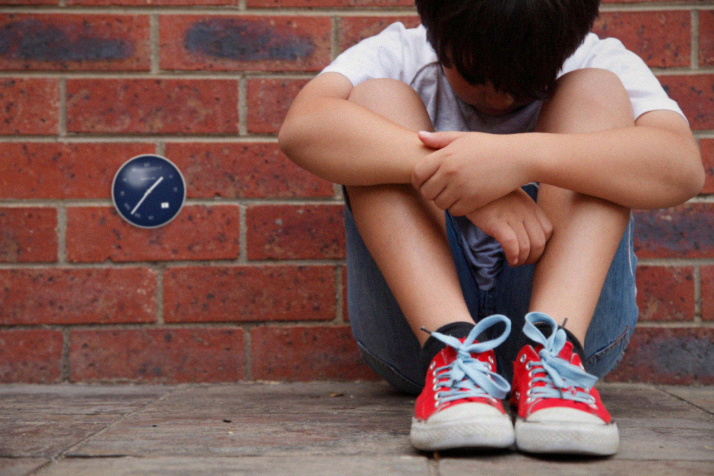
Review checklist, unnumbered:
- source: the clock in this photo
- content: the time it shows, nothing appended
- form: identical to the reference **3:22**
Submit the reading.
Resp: **1:37**
